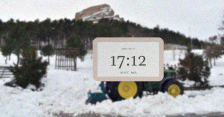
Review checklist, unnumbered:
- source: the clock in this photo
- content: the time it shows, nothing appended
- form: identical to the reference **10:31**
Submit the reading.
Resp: **17:12**
